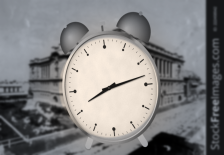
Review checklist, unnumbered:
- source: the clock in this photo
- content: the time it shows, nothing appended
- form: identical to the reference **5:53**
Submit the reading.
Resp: **8:13**
